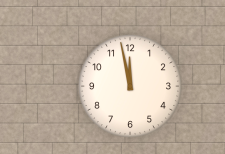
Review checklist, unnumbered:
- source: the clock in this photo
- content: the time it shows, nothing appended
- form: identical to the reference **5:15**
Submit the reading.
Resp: **11:58**
